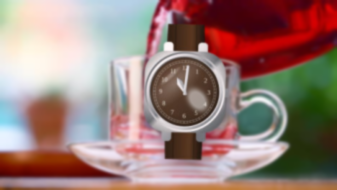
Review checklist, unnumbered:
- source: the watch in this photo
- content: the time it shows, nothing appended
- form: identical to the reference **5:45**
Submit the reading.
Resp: **11:01**
